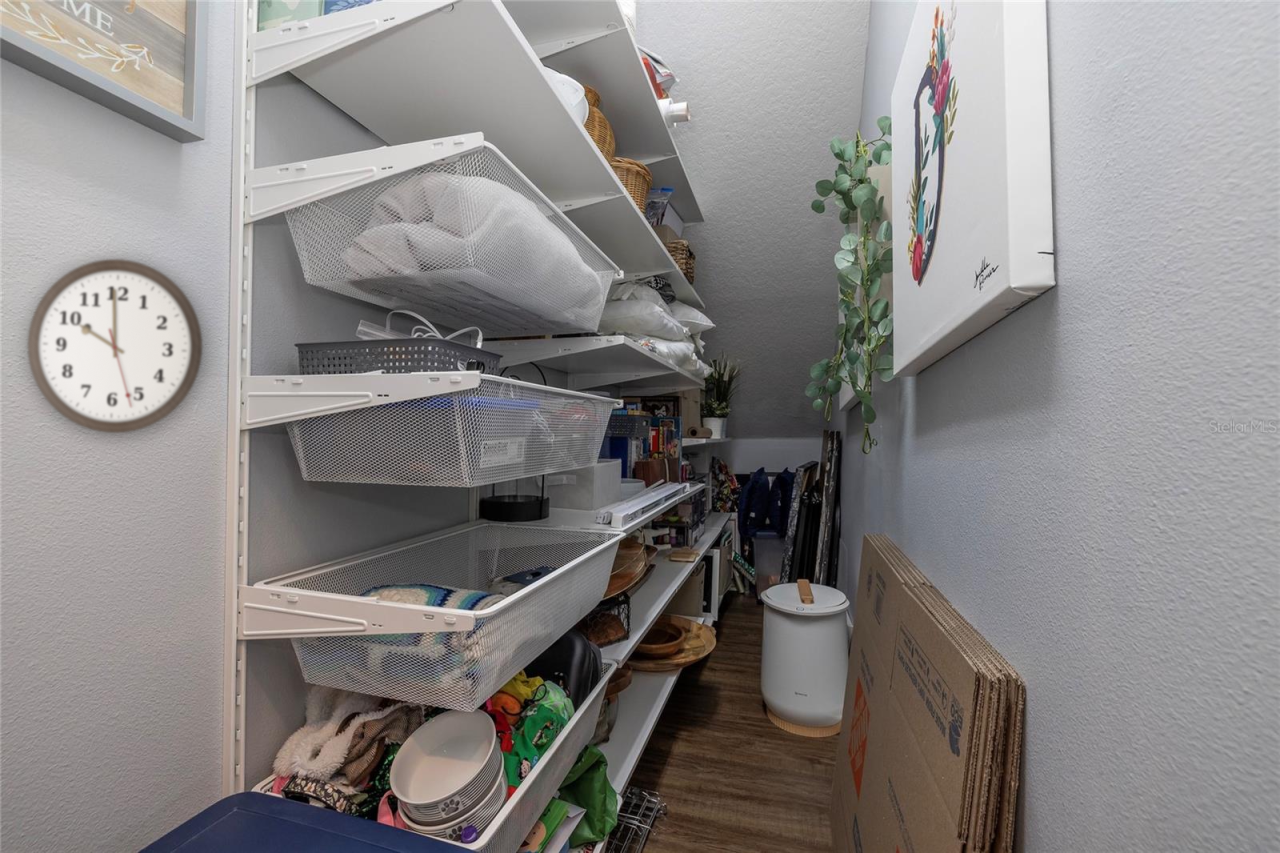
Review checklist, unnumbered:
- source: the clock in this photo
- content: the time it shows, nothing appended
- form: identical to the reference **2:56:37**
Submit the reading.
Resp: **9:59:27**
